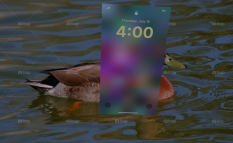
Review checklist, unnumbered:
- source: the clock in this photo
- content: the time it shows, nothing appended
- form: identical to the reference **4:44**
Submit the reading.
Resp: **4:00**
